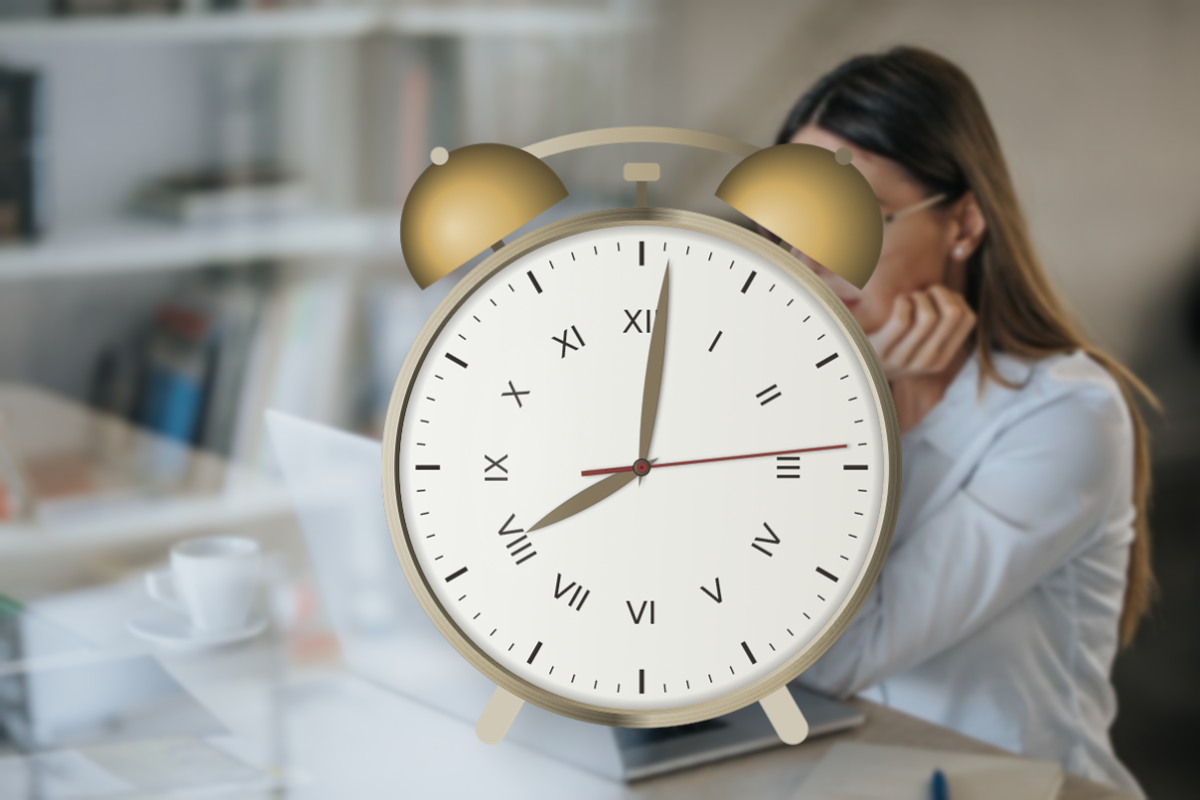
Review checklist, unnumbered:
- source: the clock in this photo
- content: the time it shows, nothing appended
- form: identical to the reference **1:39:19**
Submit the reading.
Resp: **8:01:14**
